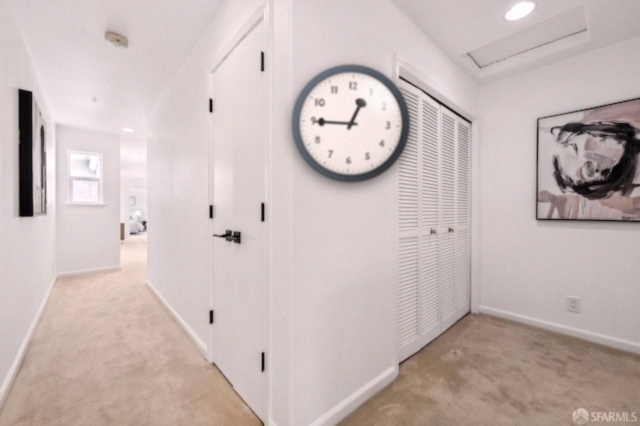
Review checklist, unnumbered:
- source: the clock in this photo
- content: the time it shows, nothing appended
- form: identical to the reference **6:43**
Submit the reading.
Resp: **12:45**
